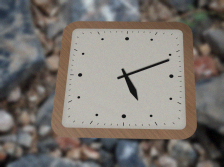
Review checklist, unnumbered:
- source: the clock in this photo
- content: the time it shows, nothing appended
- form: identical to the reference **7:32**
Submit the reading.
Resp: **5:11**
